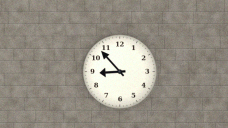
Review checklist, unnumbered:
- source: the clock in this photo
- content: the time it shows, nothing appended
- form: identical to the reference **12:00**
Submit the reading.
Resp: **8:53**
